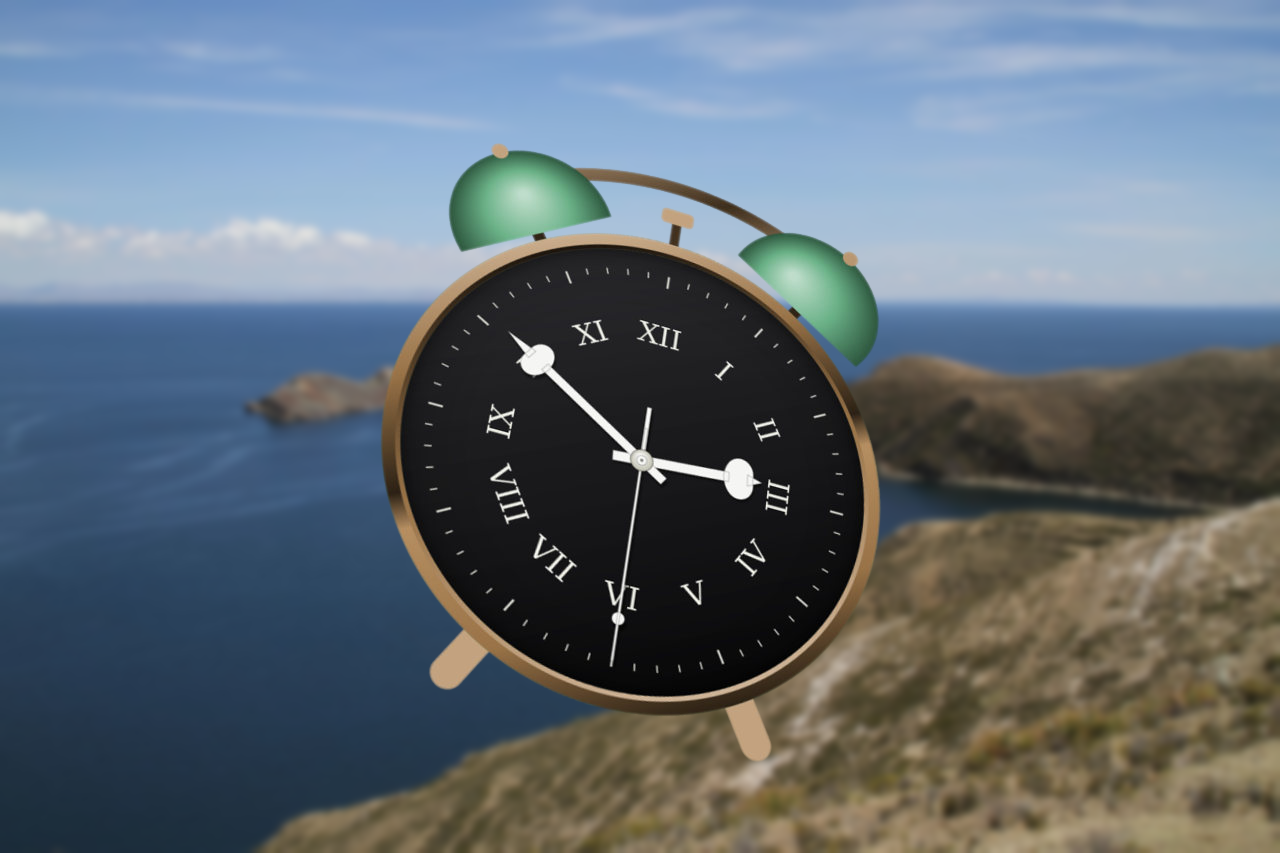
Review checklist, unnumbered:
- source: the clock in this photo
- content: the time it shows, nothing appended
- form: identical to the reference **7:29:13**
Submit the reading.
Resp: **2:50:30**
